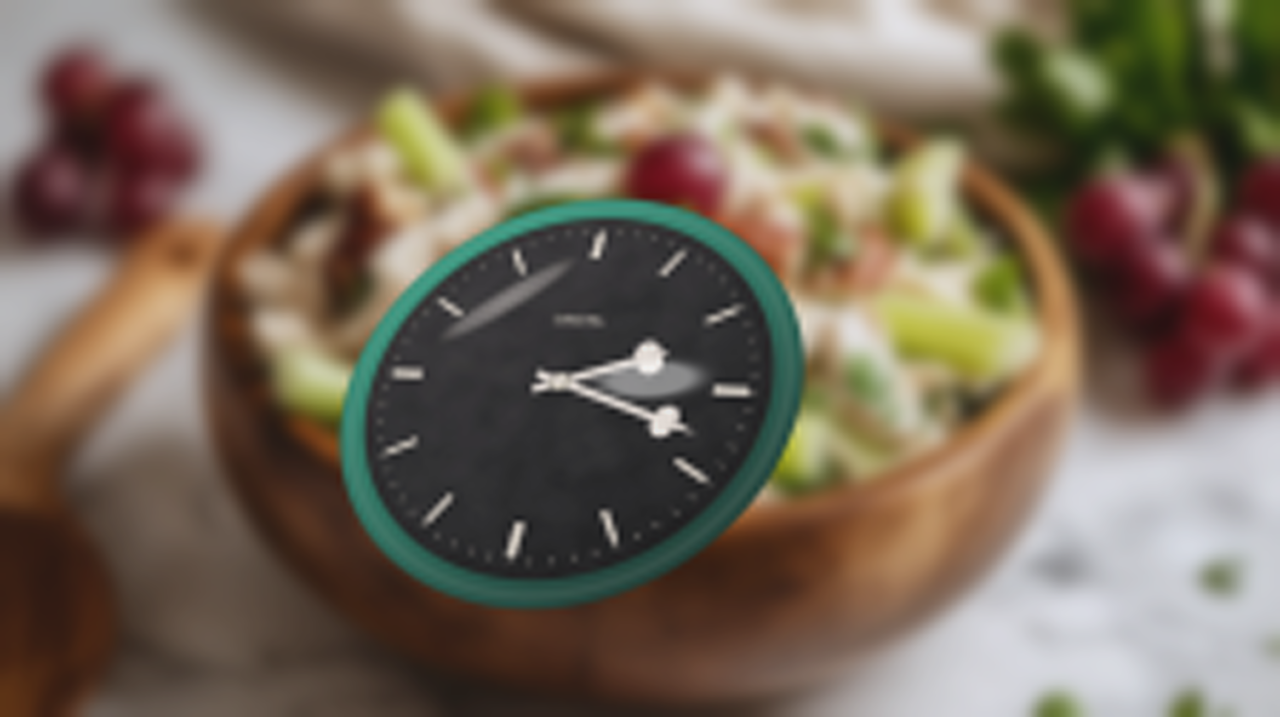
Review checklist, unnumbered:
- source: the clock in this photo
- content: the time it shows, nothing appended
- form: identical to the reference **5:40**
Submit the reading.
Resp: **2:18**
